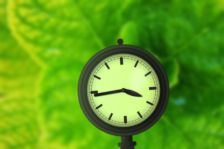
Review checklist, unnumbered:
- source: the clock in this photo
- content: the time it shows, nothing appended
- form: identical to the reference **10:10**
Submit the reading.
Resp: **3:44**
